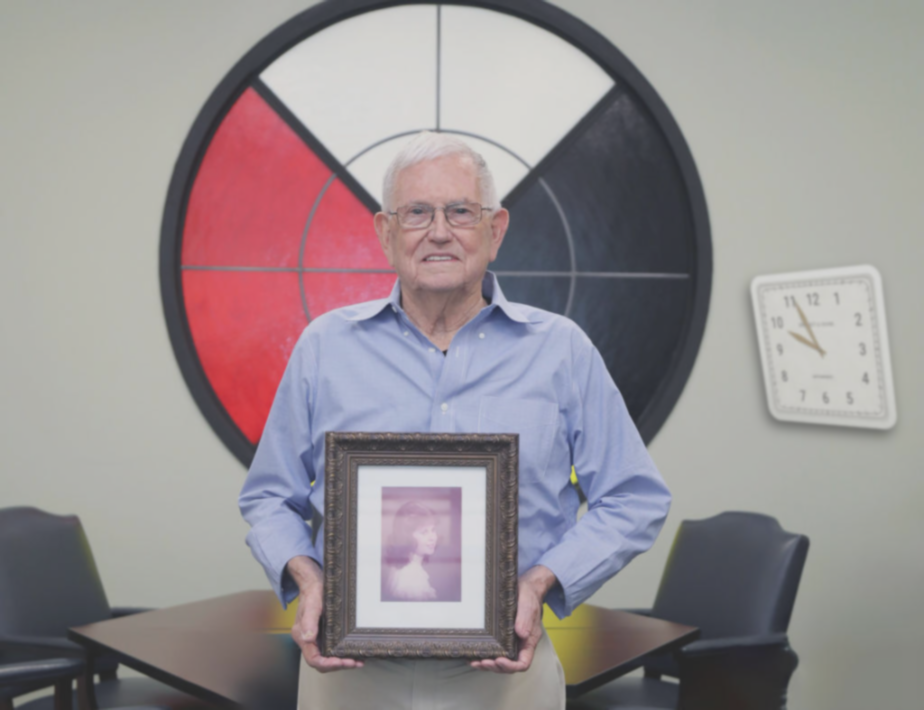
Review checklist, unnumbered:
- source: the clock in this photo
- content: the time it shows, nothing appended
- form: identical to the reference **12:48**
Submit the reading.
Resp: **9:56**
